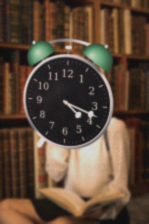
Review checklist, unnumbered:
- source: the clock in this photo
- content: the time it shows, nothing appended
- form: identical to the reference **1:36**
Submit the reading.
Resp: **4:18**
